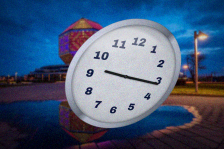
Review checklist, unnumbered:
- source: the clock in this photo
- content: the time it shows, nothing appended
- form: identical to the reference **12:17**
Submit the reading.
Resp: **9:16**
